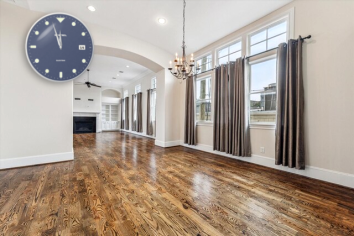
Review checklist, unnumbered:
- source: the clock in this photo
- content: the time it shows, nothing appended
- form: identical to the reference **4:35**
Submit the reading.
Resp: **11:57**
